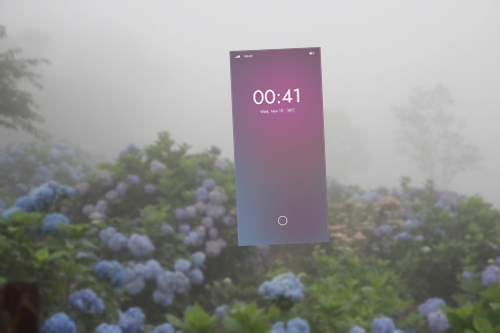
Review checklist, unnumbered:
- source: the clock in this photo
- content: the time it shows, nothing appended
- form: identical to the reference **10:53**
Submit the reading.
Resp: **0:41**
